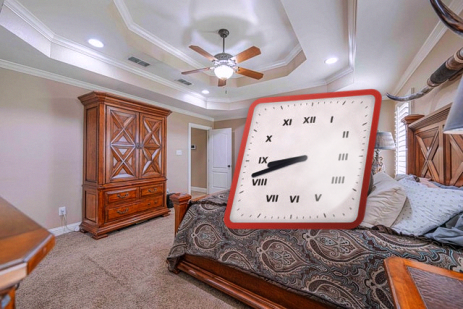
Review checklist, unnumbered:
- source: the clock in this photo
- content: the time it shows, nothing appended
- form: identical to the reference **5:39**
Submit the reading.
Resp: **8:42**
